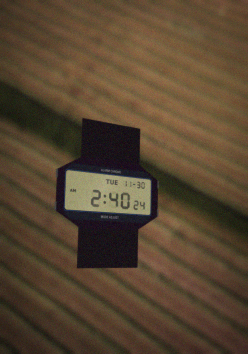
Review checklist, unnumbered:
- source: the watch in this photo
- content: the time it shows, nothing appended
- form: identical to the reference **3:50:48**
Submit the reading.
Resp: **2:40:24**
